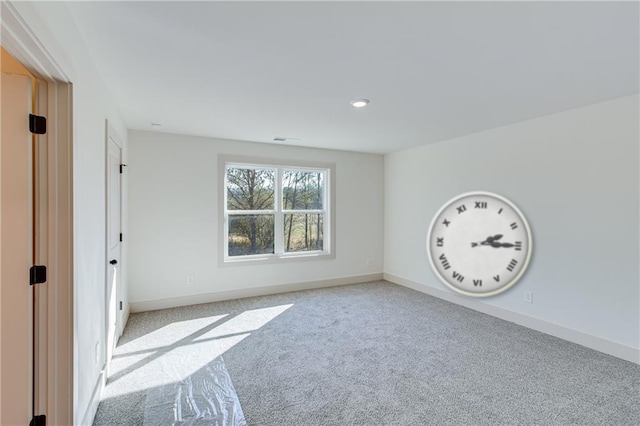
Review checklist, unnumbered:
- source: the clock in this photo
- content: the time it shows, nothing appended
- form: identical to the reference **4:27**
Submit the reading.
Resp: **2:15**
